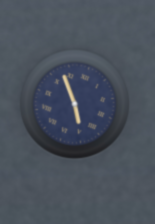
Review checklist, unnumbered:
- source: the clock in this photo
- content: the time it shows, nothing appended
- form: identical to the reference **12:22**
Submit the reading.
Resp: **4:53**
